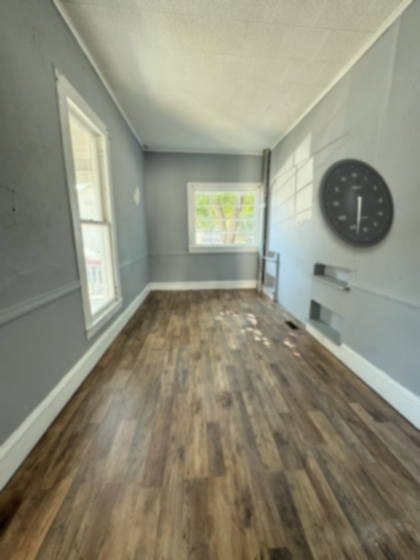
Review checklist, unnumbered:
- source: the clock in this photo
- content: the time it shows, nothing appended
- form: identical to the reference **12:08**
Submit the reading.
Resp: **6:33**
